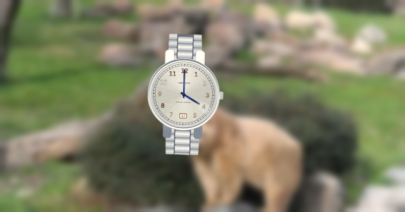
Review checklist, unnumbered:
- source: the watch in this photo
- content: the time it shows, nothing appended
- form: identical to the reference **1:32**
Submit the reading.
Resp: **4:00**
